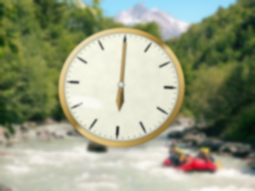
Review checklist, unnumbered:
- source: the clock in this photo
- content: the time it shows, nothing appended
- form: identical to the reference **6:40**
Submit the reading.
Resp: **6:00**
